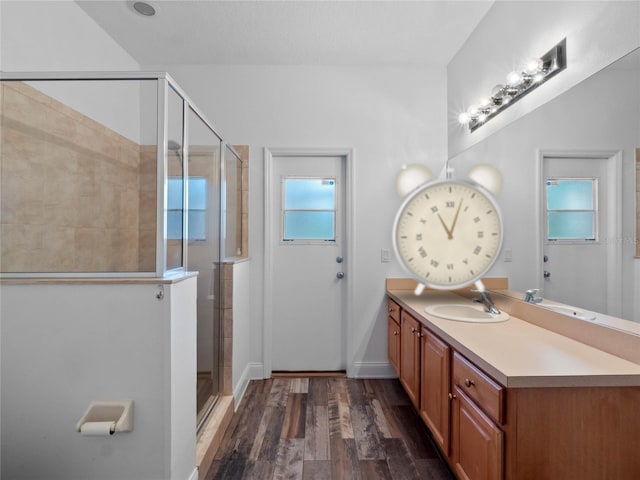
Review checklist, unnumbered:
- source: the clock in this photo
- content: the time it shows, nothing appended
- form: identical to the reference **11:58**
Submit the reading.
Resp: **11:03**
